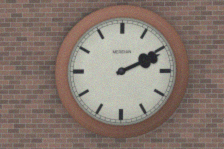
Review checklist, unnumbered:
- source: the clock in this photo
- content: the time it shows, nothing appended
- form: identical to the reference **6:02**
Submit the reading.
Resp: **2:11**
